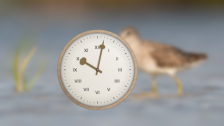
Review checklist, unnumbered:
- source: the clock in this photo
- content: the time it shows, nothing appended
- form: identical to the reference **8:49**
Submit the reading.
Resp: **10:02**
